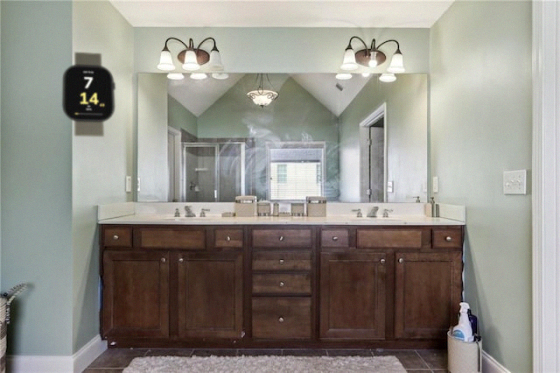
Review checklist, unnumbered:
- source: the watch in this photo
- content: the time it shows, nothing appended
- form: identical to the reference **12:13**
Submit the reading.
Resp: **7:14**
